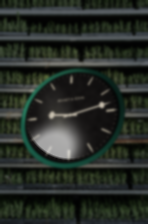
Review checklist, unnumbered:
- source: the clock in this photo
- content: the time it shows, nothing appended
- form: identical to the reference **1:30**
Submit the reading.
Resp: **9:13**
